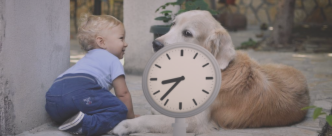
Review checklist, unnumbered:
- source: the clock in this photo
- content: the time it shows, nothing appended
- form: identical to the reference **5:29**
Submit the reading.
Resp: **8:37**
